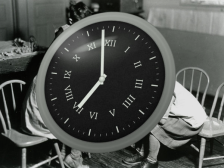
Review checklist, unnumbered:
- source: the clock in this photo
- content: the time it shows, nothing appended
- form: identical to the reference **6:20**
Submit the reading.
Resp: **6:58**
